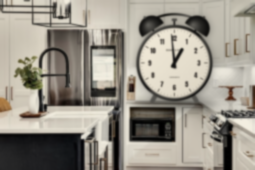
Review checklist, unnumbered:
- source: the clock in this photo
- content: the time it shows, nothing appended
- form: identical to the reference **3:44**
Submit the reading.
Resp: **12:59**
